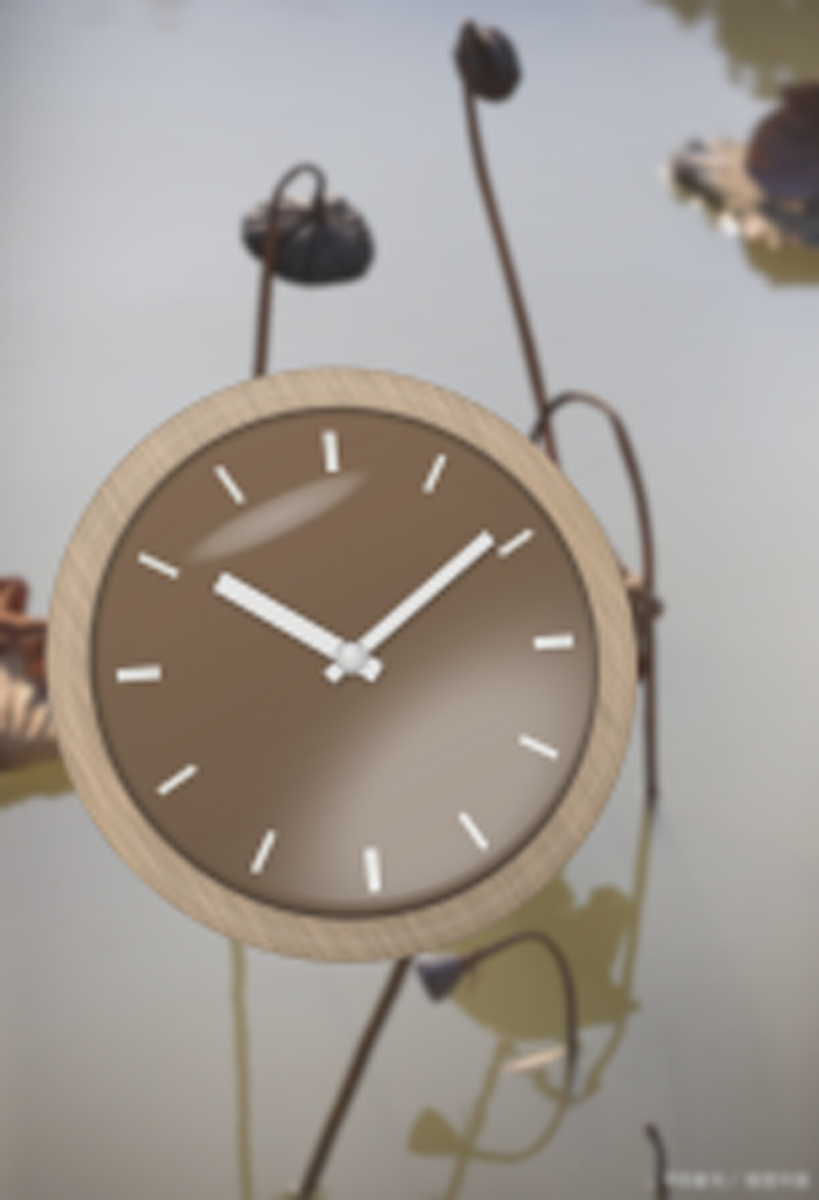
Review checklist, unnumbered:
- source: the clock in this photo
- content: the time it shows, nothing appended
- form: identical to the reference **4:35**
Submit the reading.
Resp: **10:09**
